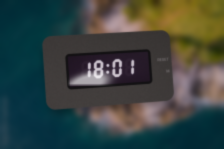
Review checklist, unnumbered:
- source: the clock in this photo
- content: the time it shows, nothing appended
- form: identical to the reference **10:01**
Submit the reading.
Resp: **18:01**
